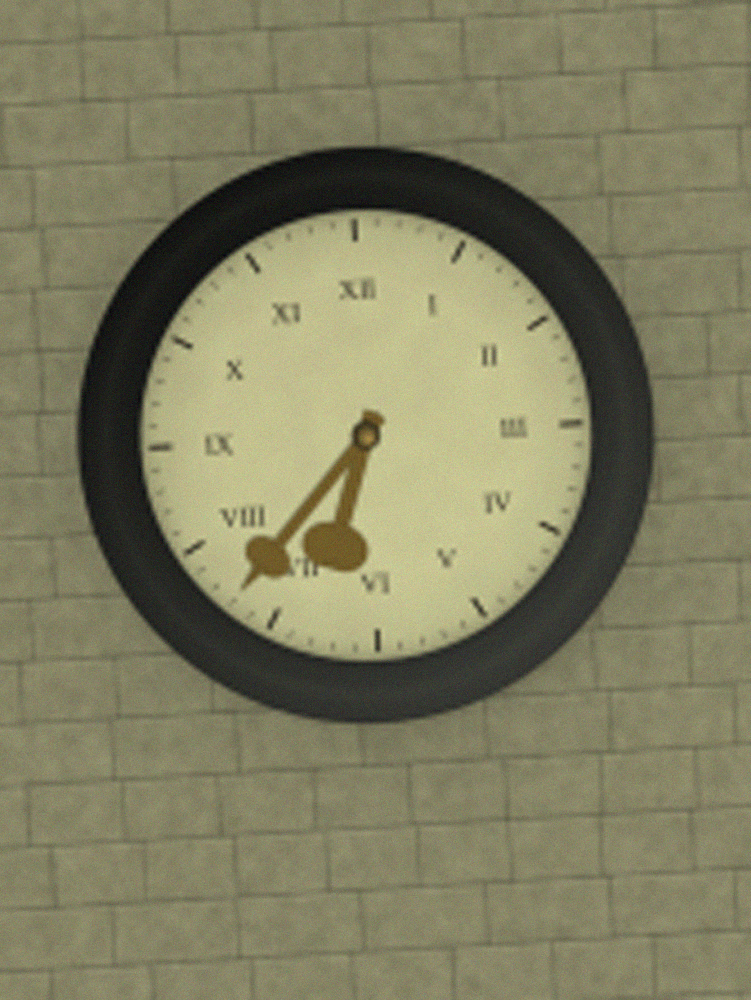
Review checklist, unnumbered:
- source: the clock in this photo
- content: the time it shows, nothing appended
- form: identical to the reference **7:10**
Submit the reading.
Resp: **6:37**
